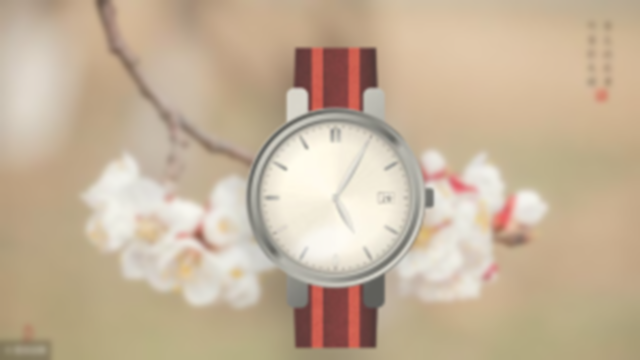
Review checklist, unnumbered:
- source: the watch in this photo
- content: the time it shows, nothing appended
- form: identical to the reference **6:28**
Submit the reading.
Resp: **5:05**
